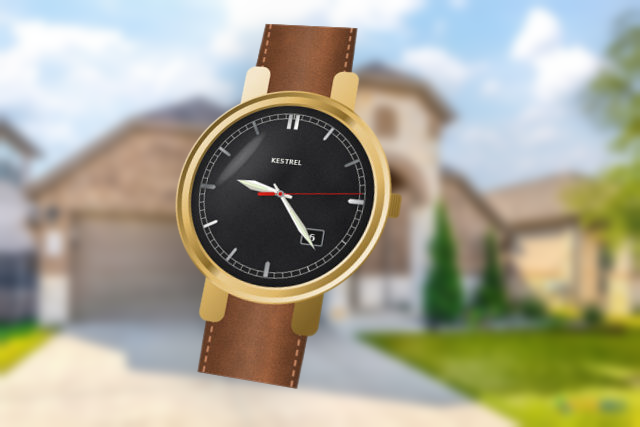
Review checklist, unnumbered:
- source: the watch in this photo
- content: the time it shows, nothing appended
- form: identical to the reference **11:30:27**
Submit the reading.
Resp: **9:23:14**
